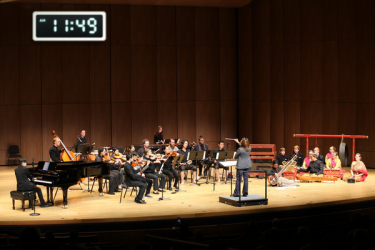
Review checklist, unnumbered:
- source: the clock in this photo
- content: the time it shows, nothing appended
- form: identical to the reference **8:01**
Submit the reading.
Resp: **11:49**
